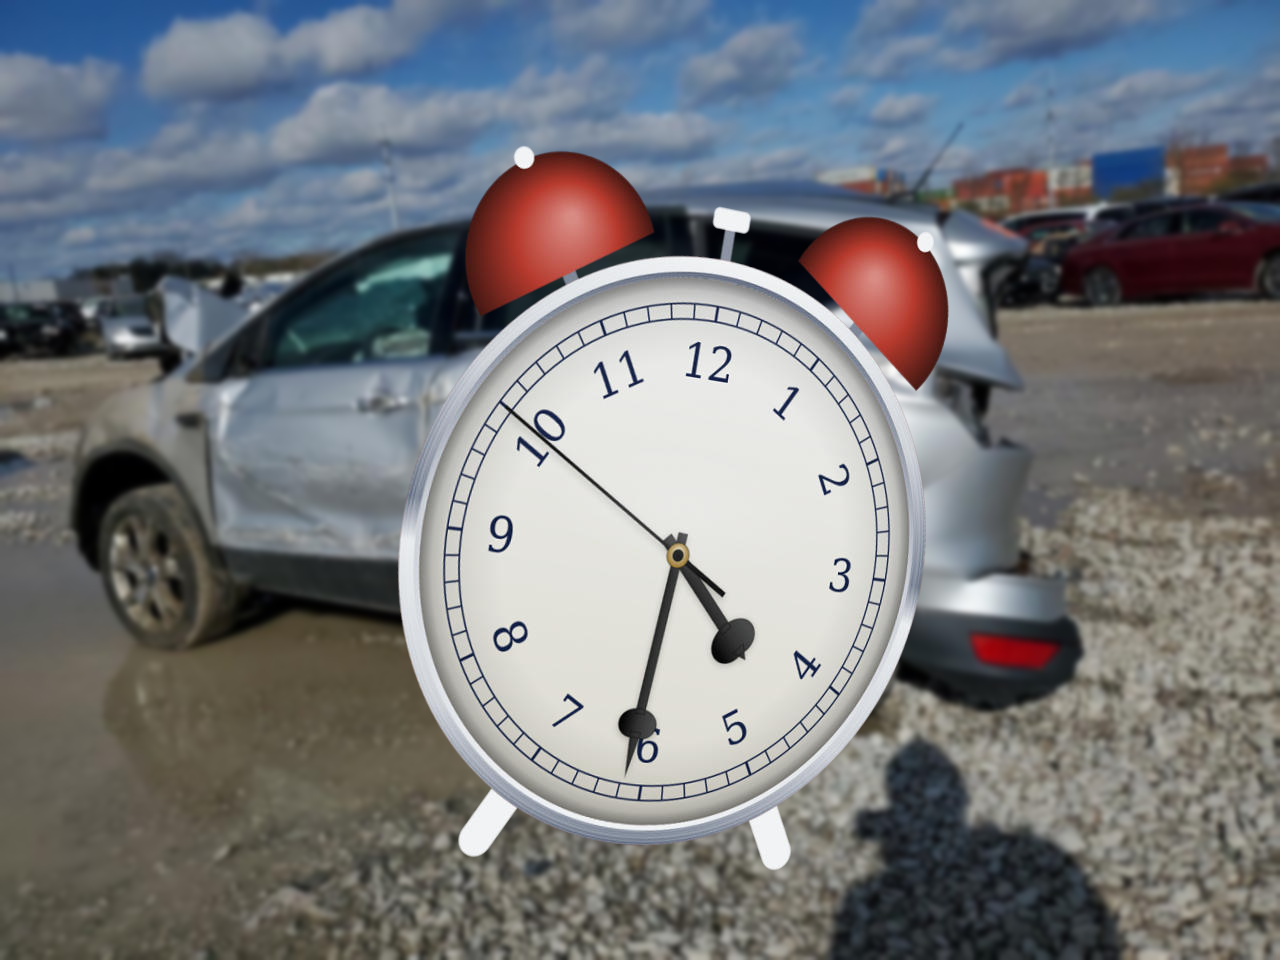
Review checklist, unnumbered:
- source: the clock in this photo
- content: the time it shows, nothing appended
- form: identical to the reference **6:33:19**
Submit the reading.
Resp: **4:30:50**
